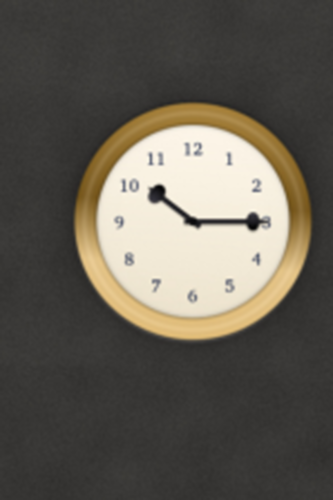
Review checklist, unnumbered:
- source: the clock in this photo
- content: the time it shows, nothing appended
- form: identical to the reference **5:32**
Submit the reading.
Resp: **10:15**
